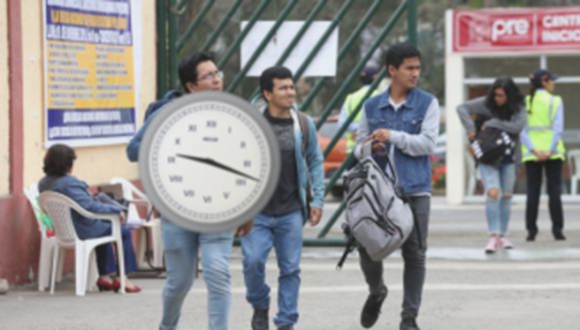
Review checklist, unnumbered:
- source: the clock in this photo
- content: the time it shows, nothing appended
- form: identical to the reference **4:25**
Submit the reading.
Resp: **9:18**
